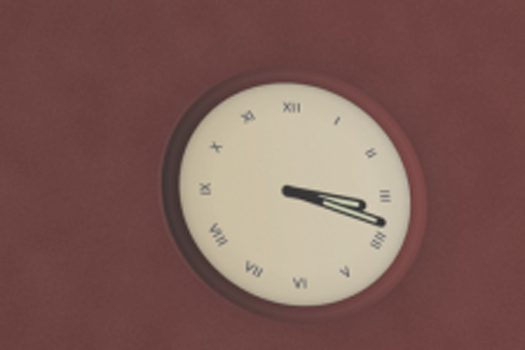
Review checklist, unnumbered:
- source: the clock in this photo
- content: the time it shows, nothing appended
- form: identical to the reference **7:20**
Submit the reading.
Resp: **3:18**
